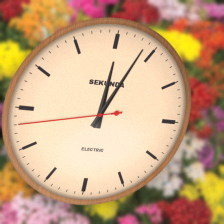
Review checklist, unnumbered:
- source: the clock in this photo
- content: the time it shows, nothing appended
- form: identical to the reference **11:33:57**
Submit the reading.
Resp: **12:03:43**
